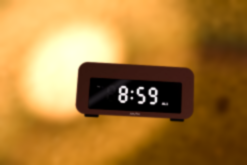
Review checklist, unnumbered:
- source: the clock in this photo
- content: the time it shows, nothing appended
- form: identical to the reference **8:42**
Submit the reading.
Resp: **8:59**
